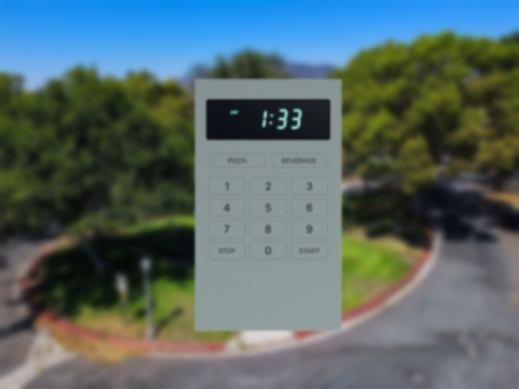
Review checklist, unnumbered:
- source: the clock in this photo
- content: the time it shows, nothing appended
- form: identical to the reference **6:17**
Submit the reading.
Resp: **1:33**
